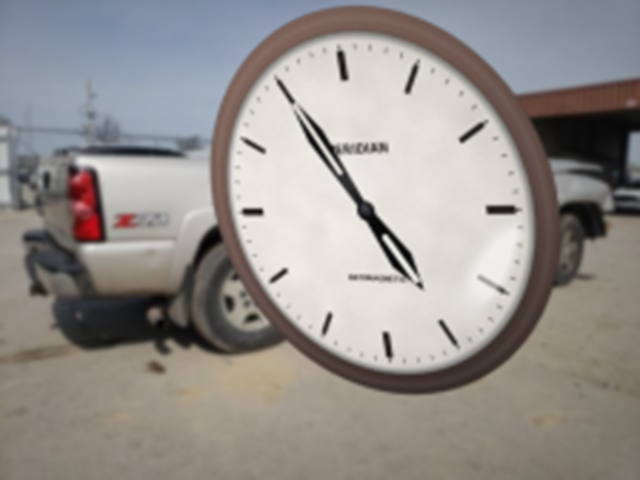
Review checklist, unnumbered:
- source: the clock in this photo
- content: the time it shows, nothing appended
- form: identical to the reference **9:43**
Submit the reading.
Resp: **4:55**
